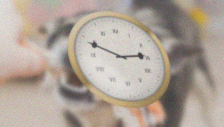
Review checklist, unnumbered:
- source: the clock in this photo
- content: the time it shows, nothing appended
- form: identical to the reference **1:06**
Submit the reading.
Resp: **2:49**
